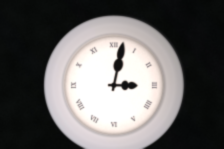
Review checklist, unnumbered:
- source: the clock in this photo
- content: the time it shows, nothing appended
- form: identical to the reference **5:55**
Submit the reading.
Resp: **3:02**
